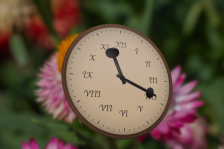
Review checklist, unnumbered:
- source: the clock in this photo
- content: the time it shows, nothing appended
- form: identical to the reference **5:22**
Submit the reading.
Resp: **11:19**
